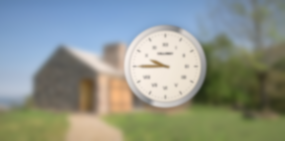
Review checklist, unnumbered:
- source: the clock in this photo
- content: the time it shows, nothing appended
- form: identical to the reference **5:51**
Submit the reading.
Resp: **9:45**
